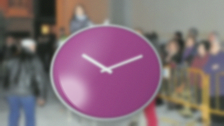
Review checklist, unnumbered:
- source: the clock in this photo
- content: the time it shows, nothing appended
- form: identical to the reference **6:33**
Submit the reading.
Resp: **10:11**
